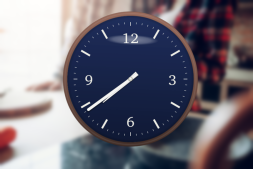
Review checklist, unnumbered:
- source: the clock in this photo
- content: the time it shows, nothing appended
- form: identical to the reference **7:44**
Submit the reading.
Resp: **7:39**
